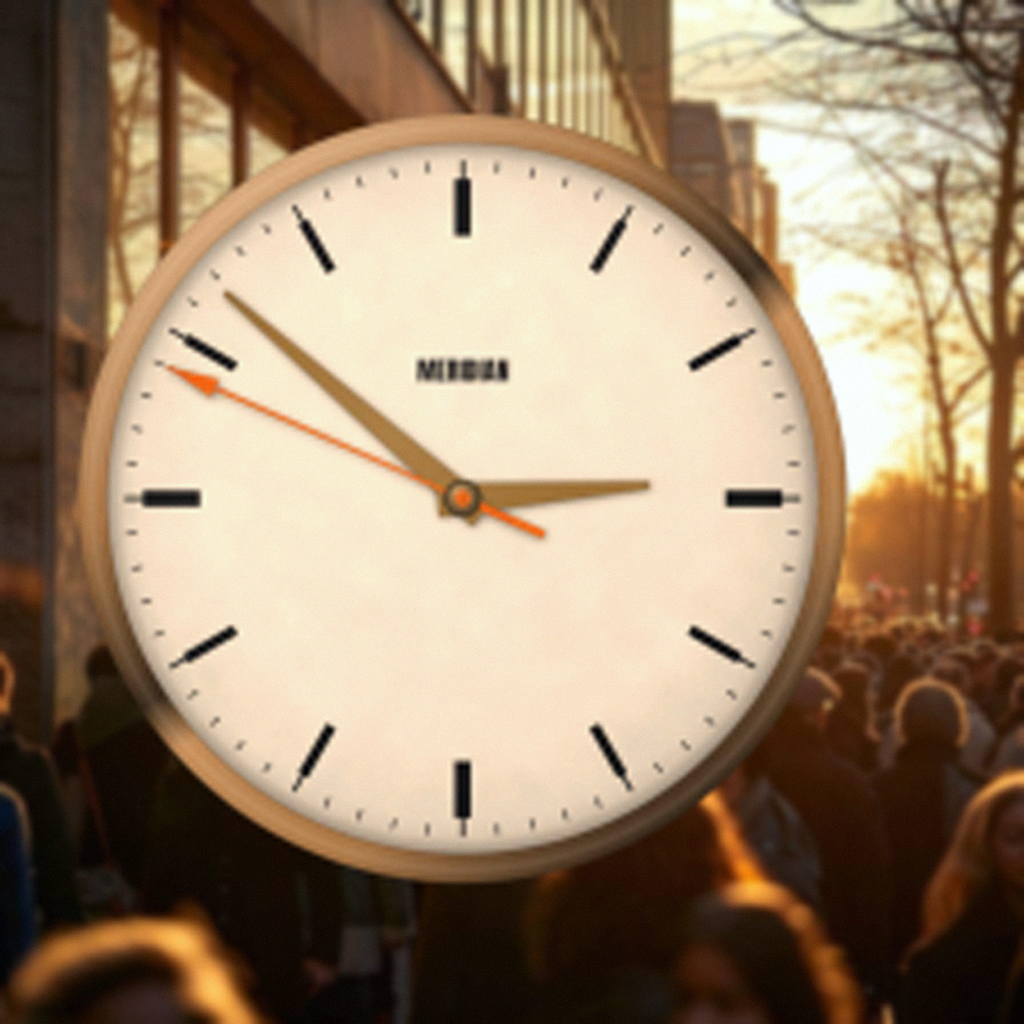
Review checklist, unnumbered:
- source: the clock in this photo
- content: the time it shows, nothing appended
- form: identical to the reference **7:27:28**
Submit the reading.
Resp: **2:51:49**
